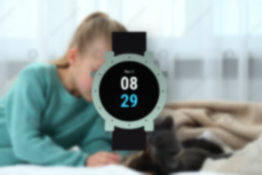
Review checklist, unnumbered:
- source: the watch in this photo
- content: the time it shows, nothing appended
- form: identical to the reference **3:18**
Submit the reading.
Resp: **8:29**
